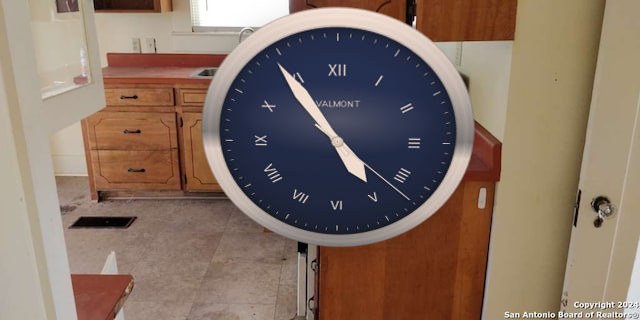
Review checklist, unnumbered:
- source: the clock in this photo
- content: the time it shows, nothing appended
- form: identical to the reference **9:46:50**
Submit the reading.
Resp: **4:54:22**
